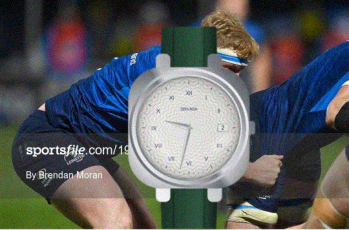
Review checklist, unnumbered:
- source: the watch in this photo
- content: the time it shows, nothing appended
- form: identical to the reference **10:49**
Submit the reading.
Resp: **9:32**
